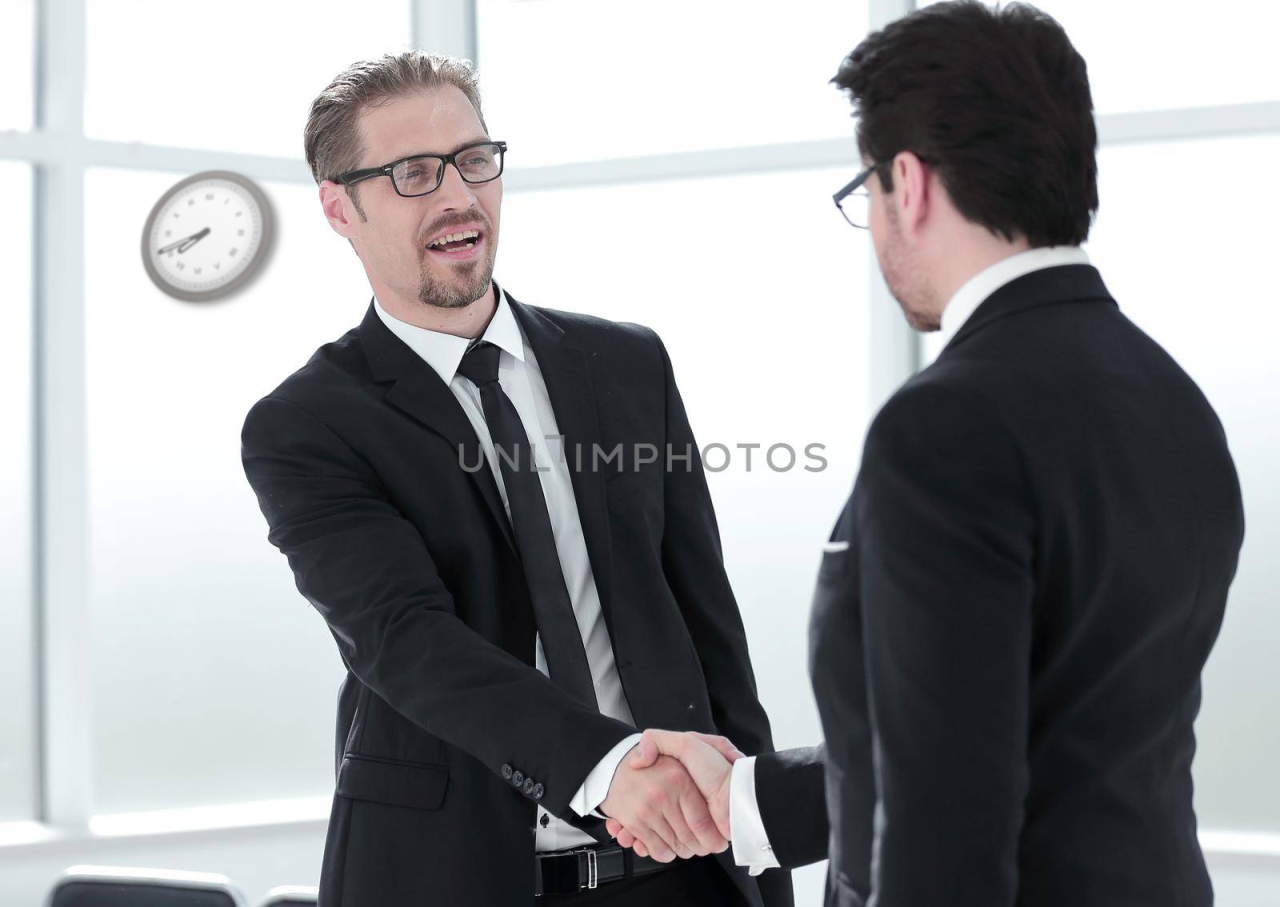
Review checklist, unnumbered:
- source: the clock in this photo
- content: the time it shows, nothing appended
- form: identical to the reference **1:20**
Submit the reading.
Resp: **7:41**
